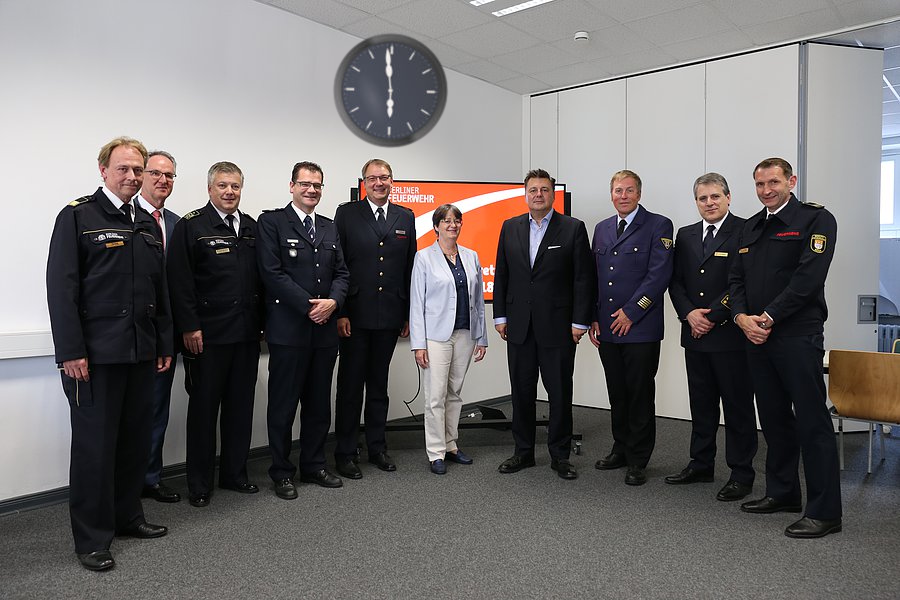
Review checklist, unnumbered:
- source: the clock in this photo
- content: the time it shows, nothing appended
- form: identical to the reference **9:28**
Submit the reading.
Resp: **5:59**
